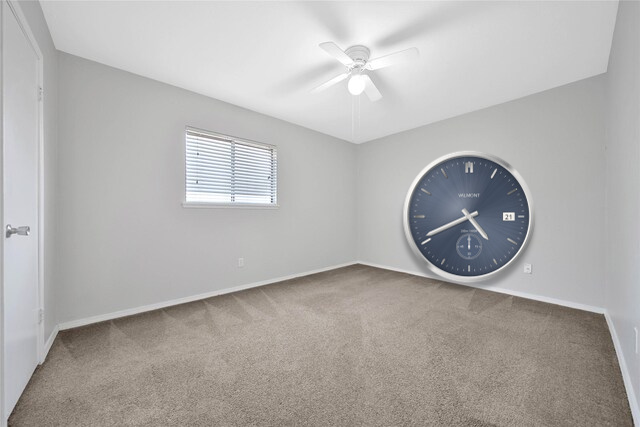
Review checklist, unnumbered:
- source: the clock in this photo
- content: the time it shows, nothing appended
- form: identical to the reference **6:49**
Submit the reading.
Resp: **4:41**
